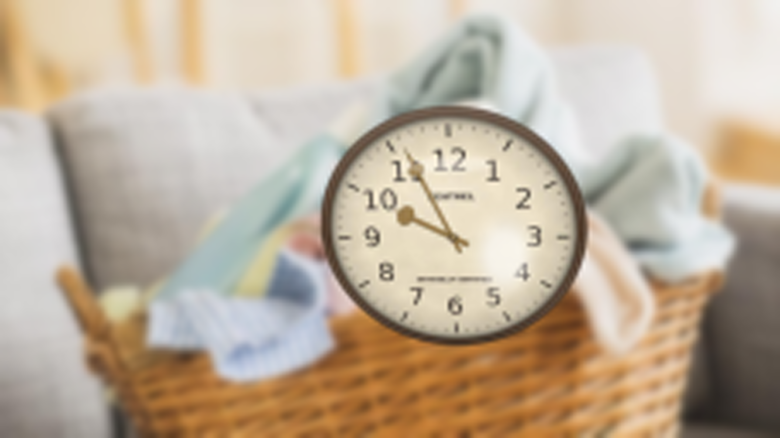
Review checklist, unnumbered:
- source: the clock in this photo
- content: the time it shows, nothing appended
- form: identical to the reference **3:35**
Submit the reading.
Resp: **9:56**
